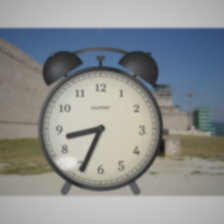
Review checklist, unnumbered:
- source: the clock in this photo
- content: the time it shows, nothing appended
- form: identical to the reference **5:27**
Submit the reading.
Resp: **8:34**
